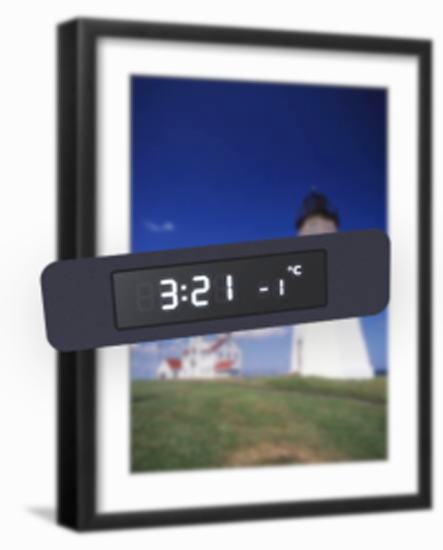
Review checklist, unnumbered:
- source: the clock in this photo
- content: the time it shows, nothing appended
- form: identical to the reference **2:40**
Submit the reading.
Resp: **3:21**
